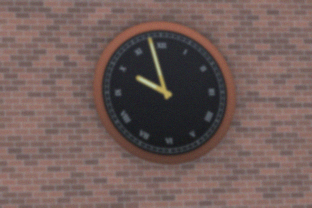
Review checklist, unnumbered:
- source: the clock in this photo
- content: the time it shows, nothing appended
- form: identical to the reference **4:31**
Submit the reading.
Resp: **9:58**
